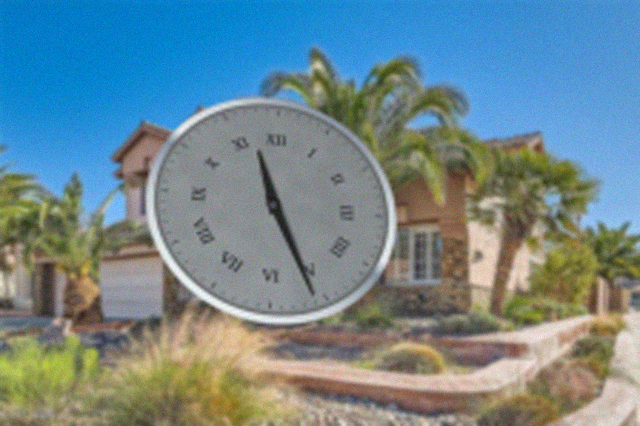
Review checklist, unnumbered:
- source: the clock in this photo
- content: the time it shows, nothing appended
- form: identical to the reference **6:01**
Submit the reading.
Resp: **11:26**
